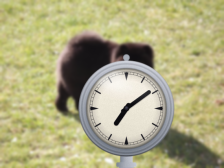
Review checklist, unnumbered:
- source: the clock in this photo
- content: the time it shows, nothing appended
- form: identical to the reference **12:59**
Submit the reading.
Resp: **7:09**
